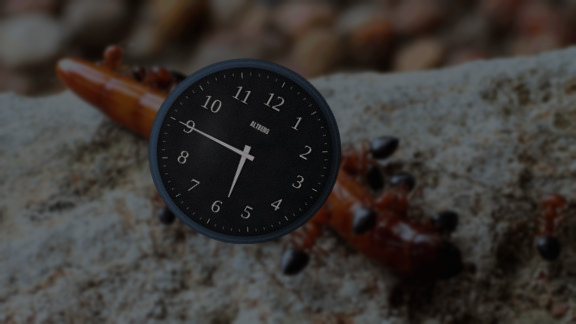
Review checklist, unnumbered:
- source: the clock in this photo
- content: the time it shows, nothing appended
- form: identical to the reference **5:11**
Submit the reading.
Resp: **5:45**
